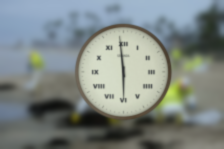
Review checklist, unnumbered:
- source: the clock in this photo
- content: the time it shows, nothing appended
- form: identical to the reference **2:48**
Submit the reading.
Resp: **5:59**
